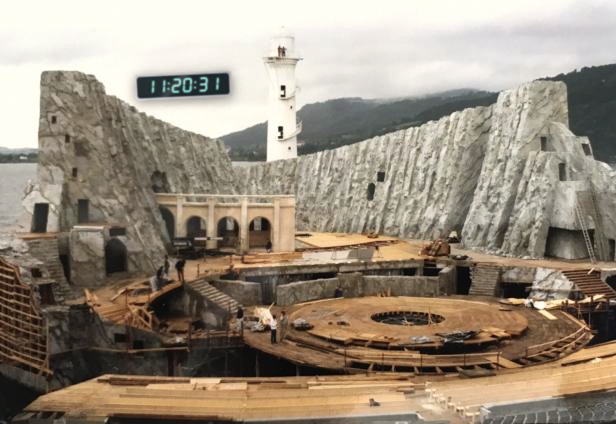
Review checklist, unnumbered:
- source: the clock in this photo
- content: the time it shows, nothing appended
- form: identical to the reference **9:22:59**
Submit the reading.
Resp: **11:20:31**
